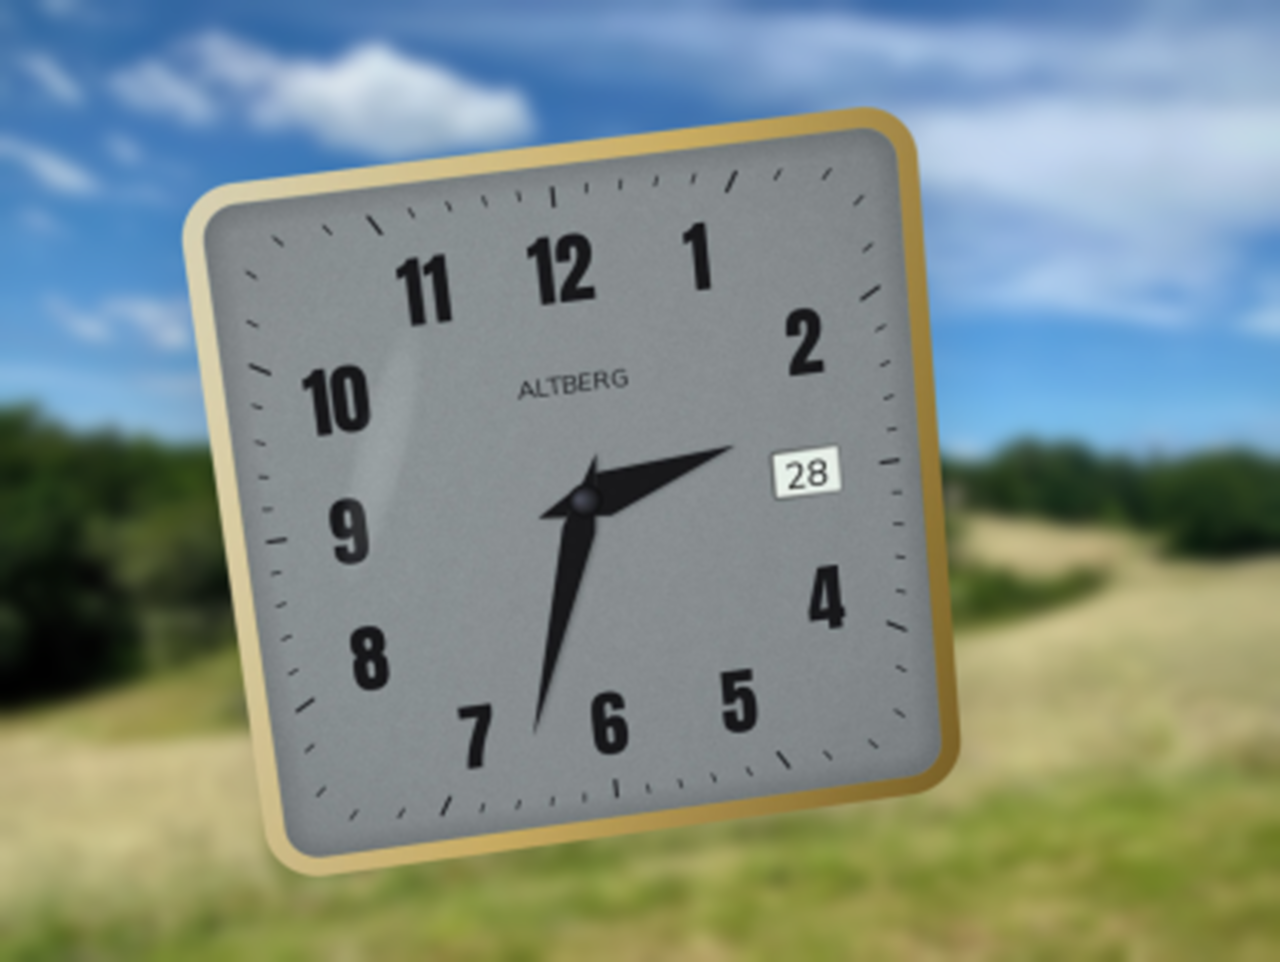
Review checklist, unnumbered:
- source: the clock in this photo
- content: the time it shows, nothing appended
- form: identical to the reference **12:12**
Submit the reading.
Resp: **2:33**
